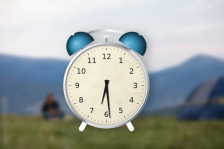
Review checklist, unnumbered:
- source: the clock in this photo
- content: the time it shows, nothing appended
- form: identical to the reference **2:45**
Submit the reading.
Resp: **6:29**
